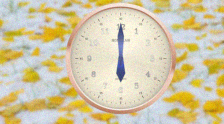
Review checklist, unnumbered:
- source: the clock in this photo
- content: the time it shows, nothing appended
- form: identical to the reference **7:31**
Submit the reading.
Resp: **6:00**
